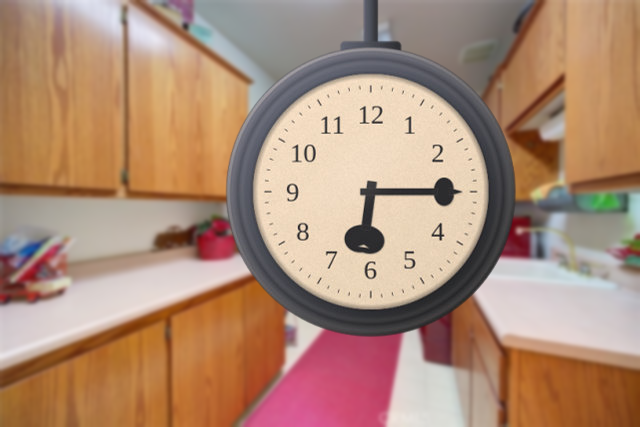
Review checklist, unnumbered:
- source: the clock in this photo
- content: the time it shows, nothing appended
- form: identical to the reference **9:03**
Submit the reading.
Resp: **6:15**
